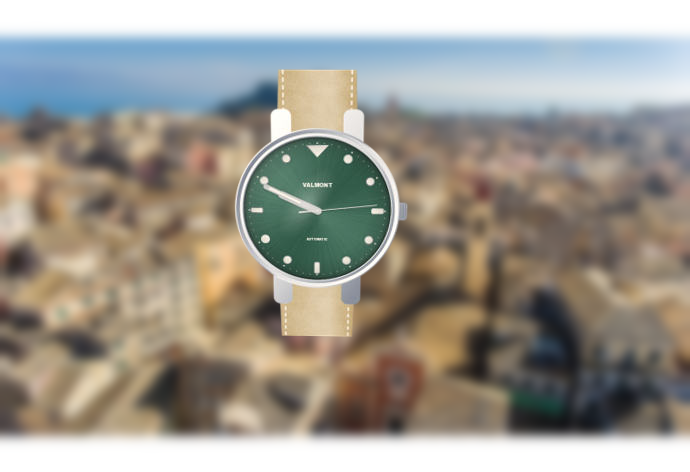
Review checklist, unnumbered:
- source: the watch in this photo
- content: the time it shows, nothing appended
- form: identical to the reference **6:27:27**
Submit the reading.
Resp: **9:49:14**
